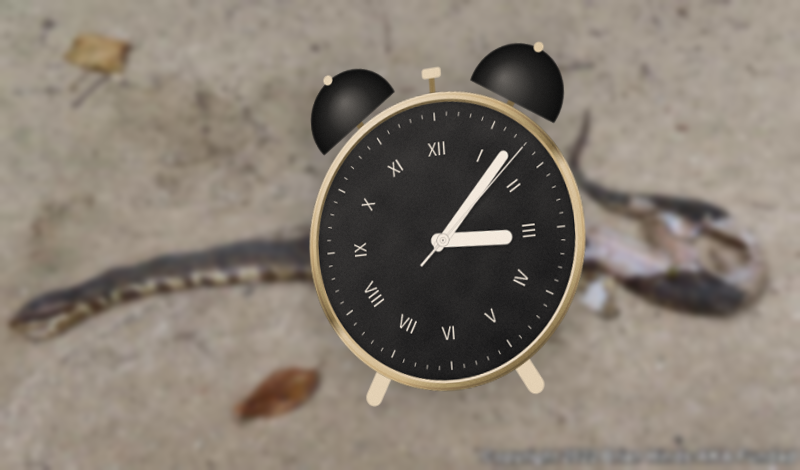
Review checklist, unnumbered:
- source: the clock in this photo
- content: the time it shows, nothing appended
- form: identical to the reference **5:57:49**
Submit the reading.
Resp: **3:07:08**
